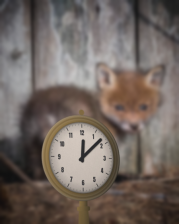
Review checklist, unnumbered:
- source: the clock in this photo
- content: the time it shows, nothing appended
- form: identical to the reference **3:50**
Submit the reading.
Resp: **12:08**
